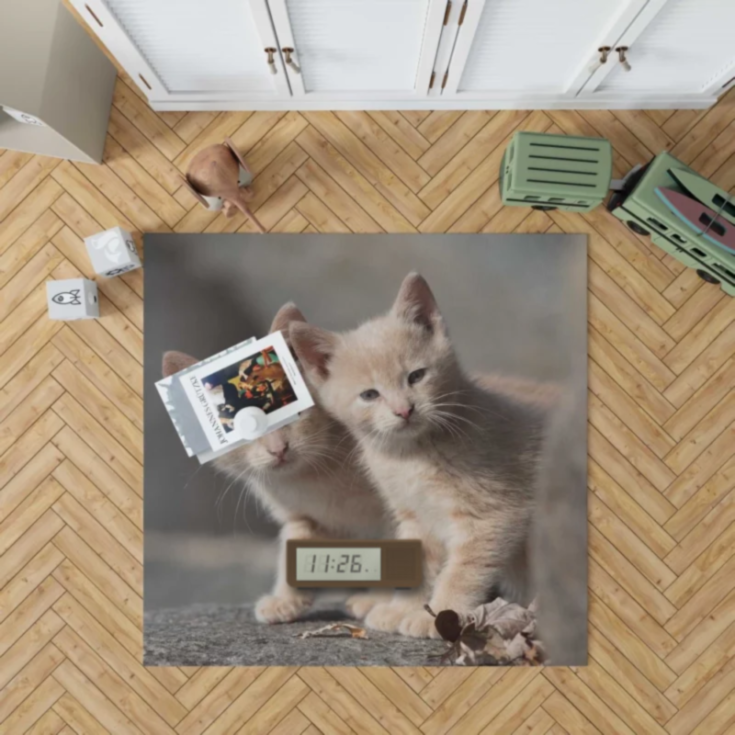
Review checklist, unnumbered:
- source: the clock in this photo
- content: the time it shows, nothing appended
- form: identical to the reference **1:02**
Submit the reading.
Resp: **11:26**
